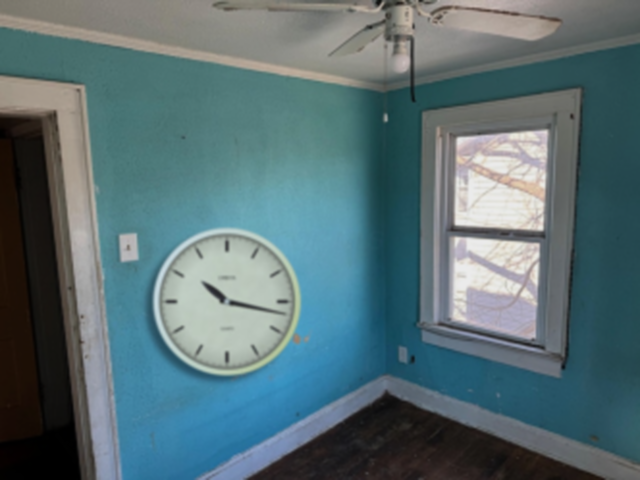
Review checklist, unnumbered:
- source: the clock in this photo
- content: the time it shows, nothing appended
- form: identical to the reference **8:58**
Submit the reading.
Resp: **10:17**
